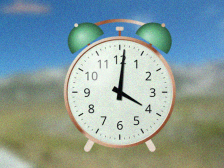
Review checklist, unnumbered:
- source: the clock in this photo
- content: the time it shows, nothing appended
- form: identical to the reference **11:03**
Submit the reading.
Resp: **4:01**
